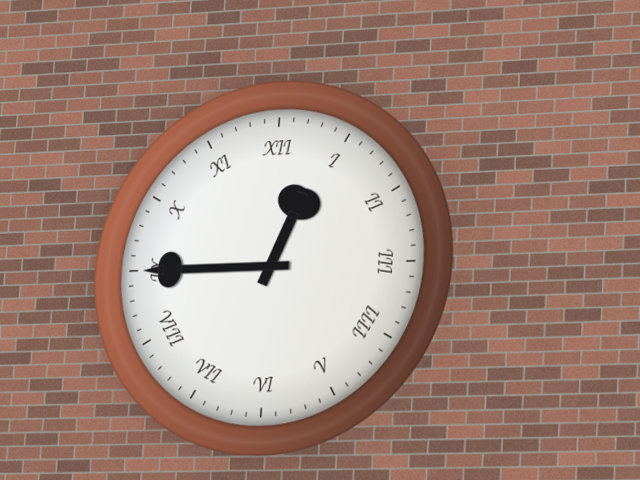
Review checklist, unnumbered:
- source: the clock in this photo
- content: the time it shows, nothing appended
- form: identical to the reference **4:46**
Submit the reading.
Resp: **12:45**
